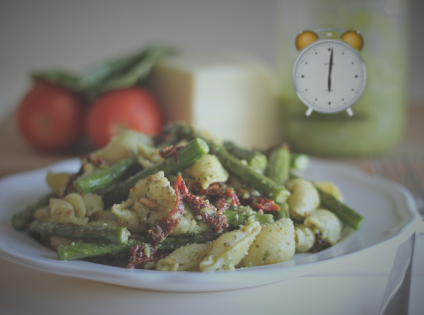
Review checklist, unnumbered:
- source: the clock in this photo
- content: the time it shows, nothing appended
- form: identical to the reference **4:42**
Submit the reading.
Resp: **6:01**
